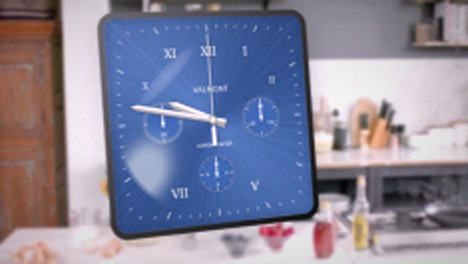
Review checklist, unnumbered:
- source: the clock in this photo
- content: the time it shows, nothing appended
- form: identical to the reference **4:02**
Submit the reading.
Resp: **9:47**
